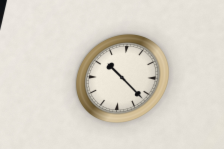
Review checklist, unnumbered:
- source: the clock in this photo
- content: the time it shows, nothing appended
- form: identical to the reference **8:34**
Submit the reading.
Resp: **10:22**
